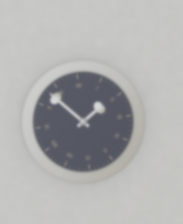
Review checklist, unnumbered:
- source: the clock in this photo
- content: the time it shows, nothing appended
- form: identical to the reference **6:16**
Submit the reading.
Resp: **1:53**
